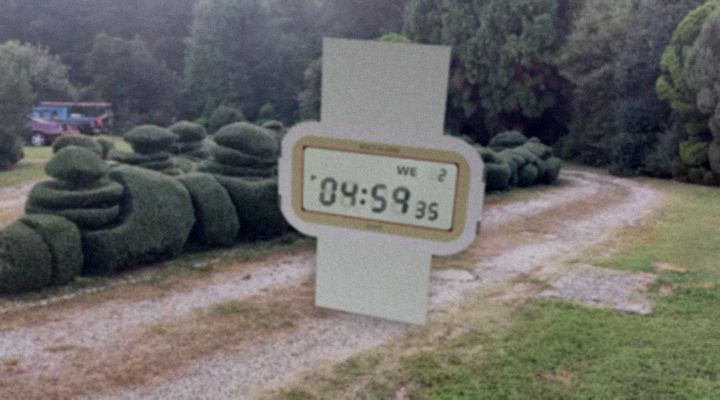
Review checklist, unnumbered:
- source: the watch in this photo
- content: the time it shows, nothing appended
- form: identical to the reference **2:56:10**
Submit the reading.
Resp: **4:59:35**
